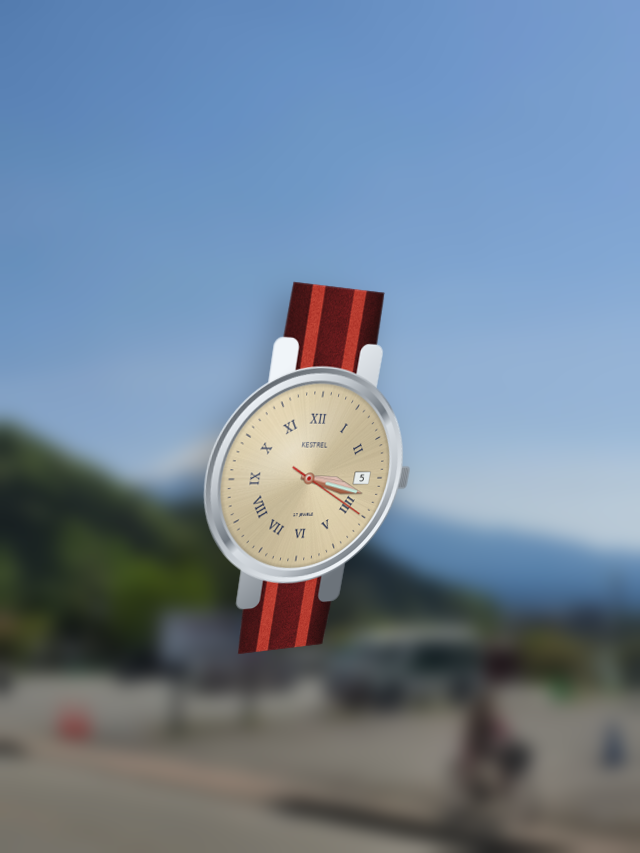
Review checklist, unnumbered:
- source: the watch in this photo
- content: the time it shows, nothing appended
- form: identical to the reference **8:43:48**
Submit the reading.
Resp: **3:17:20**
